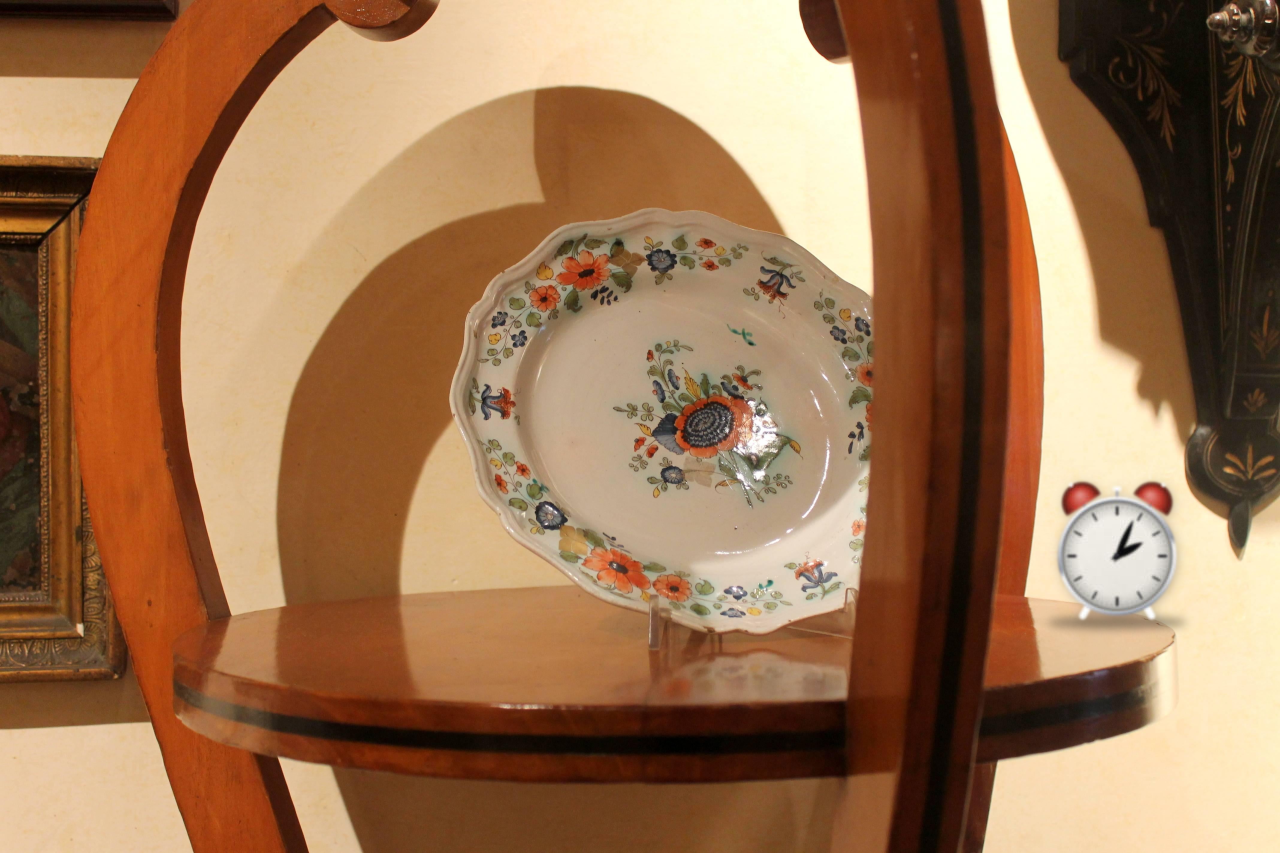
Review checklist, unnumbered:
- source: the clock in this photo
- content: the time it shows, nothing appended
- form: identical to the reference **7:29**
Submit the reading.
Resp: **2:04**
